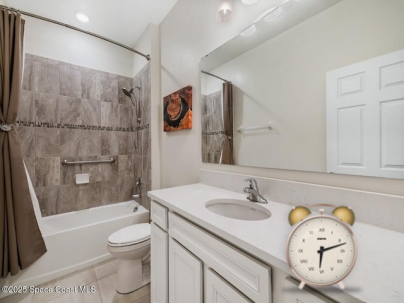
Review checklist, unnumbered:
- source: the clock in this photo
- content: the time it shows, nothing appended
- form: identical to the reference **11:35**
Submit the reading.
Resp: **6:12**
